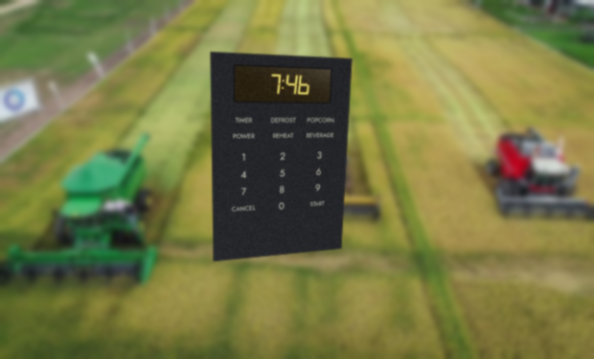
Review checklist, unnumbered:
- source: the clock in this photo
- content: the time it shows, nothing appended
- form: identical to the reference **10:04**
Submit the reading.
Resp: **7:46**
